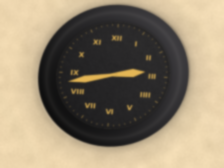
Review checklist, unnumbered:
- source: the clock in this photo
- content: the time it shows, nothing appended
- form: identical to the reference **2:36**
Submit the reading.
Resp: **2:43**
